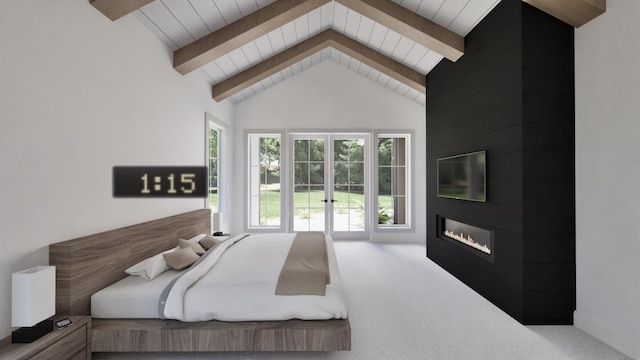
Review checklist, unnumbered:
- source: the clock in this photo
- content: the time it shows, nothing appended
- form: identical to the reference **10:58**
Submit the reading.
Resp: **1:15**
